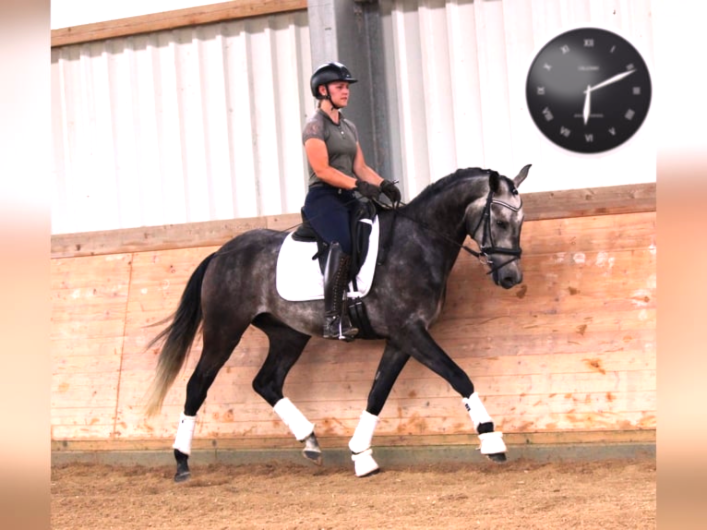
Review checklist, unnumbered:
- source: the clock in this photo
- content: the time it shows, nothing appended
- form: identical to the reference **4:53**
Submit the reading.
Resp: **6:11**
